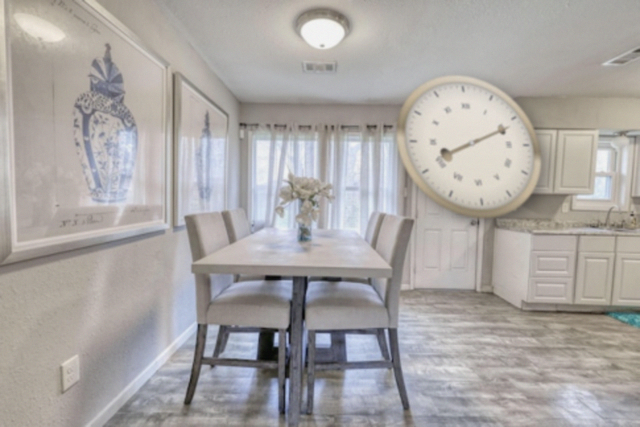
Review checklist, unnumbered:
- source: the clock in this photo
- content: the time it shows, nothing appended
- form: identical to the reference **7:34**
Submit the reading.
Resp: **8:11**
